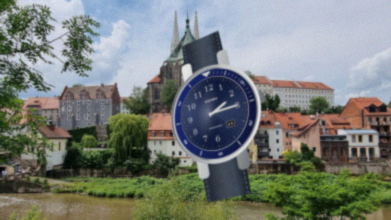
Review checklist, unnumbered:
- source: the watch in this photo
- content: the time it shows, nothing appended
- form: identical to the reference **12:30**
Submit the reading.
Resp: **2:15**
